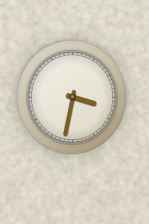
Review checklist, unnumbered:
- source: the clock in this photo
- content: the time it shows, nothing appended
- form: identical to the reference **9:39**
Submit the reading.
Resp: **3:32**
